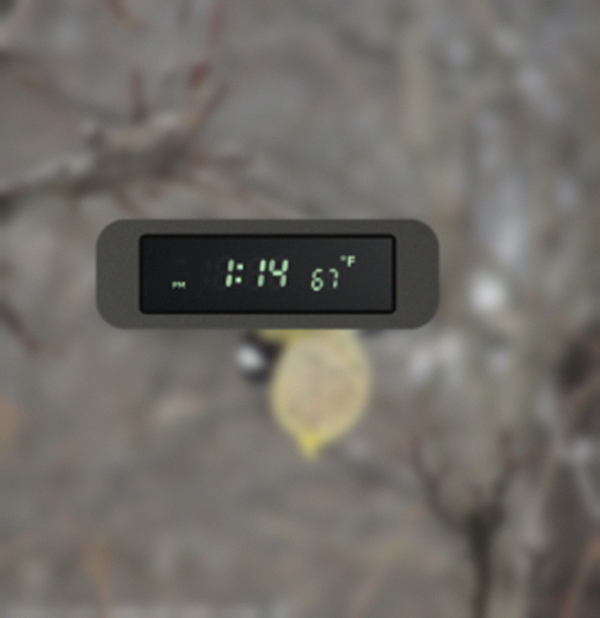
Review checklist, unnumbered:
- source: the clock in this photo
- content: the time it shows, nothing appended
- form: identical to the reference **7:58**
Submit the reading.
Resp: **1:14**
